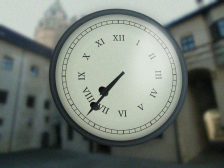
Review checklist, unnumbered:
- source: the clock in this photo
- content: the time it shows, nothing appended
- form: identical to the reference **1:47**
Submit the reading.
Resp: **7:37**
